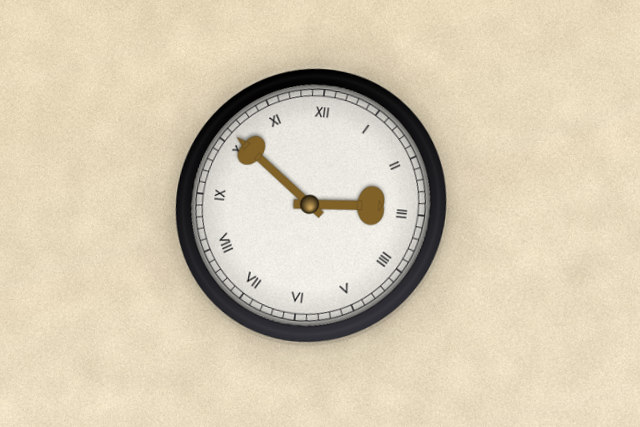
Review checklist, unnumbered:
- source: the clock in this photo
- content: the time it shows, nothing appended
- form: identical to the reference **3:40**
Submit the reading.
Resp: **2:51**
